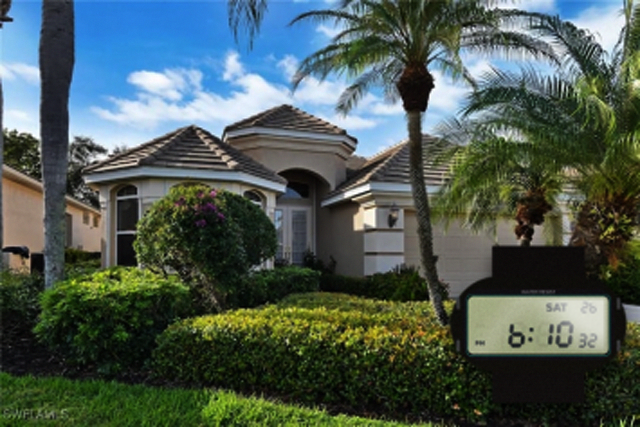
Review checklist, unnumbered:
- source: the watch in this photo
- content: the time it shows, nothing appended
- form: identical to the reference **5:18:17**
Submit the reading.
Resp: **6:10:32**
